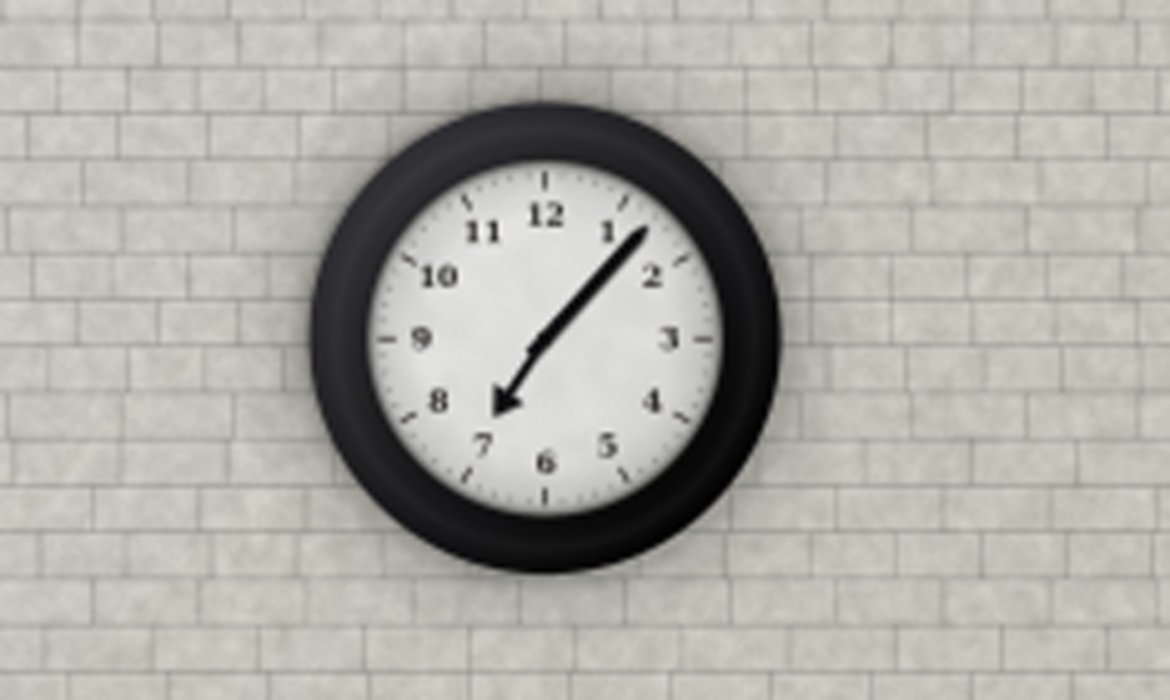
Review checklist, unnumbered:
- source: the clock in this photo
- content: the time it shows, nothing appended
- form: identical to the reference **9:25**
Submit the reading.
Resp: **7:07**
